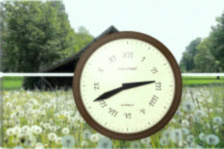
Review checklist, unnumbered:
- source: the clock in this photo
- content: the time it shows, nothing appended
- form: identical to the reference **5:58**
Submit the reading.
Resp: **2:41**
